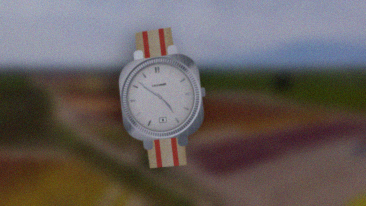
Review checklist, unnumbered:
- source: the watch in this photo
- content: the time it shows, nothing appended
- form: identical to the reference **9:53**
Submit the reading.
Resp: **4:52**
